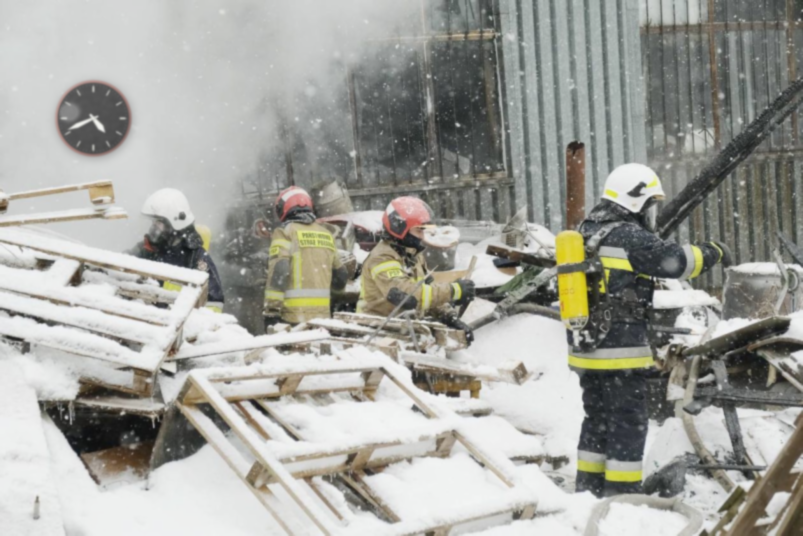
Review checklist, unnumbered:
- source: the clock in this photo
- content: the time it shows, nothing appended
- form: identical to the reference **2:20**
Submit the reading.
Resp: **4:41**
